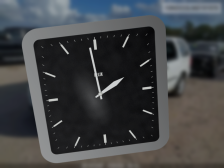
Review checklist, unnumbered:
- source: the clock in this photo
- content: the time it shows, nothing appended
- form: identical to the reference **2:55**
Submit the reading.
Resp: **1:59**
